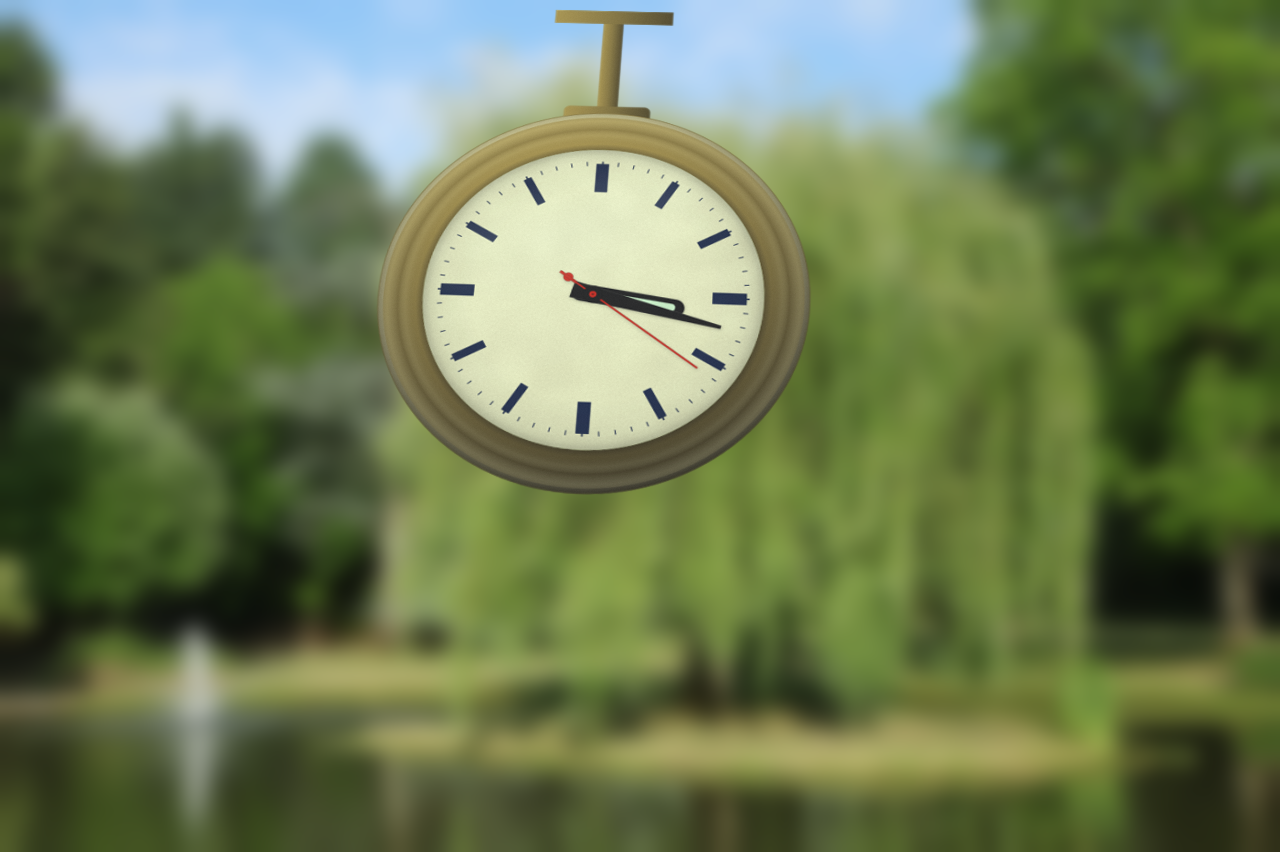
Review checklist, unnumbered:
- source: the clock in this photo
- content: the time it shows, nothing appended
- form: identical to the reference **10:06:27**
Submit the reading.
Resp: **3:17:21**
